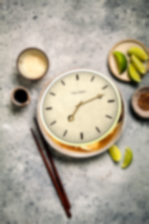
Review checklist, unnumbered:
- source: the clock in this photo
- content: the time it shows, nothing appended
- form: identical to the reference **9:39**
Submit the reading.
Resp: **7:12**
